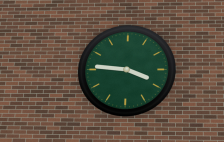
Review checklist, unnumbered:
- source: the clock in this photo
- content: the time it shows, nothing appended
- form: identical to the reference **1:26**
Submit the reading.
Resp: **3:46**
